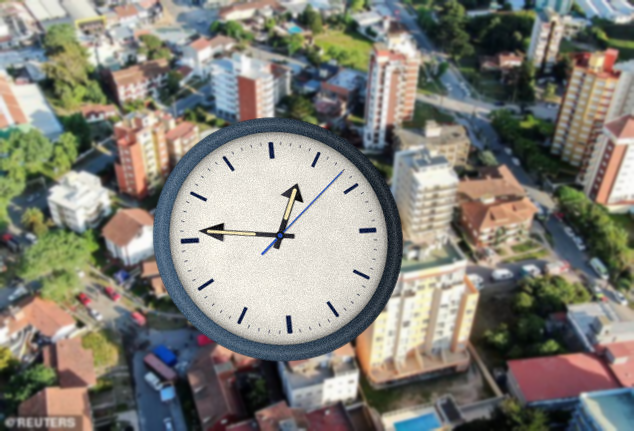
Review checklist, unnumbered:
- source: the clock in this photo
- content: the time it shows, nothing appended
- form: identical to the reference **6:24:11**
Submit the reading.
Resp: **12:46:08**
